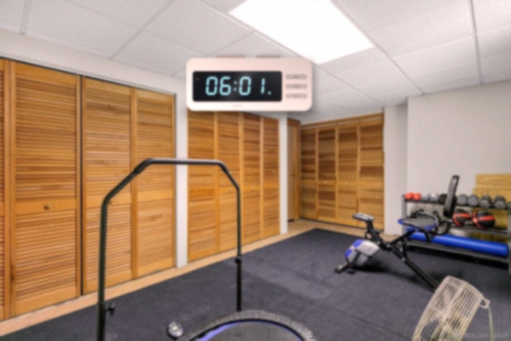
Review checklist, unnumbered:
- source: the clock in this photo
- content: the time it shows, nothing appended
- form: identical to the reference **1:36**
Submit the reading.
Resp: **6:01**
